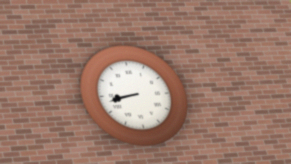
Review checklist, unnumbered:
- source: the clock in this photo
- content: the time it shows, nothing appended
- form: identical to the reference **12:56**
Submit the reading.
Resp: **8:43**
